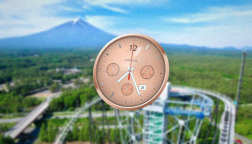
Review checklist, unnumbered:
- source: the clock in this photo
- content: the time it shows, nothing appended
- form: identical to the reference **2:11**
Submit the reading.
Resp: **7:25**
